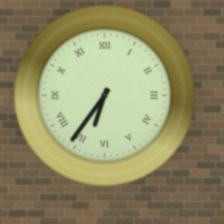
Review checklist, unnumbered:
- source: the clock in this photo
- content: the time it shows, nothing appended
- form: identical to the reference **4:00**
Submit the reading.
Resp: **6:36**
